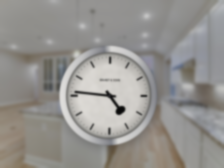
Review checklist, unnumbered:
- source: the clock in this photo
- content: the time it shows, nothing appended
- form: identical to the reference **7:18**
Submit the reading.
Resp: **4:46**
